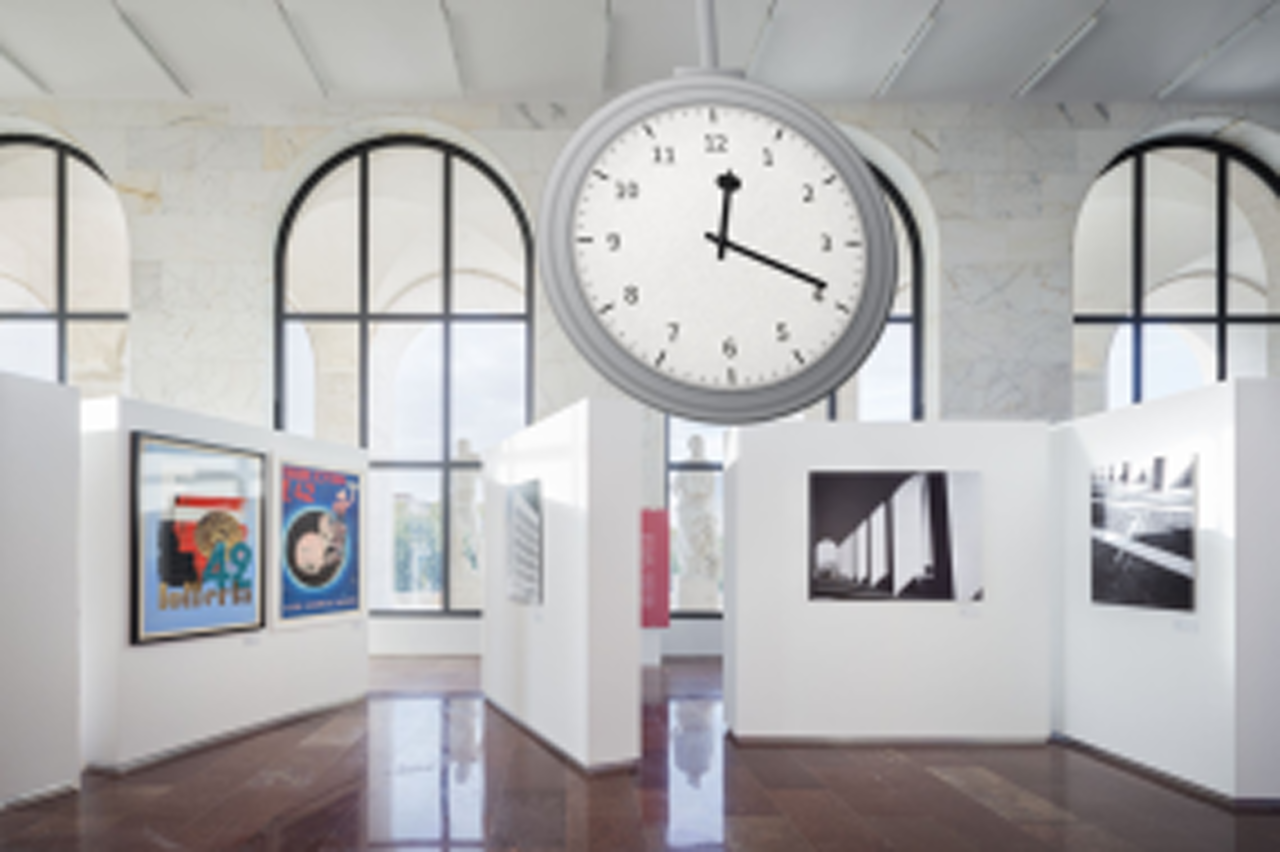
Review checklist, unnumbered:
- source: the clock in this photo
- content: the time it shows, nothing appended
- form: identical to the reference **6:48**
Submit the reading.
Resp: **12:19**
